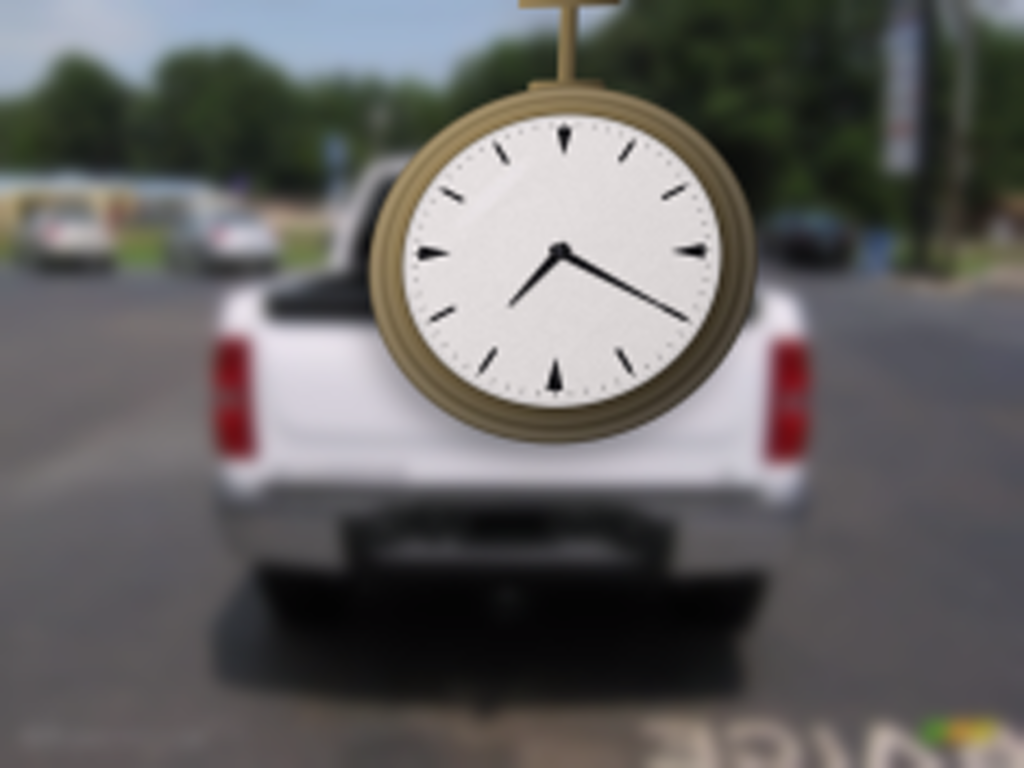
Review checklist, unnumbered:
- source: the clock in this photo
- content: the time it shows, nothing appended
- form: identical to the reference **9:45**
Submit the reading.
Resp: **7:20**
